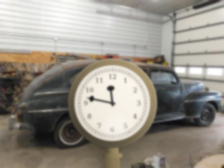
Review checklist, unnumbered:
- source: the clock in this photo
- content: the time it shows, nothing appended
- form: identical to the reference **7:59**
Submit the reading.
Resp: **11:47**
